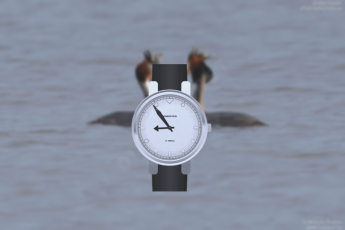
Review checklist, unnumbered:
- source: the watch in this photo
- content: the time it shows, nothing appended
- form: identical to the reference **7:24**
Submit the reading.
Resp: **8:54**
